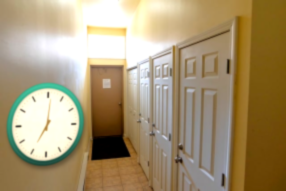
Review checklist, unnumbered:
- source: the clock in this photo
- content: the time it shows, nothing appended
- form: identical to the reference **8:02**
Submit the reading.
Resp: **7:01**
